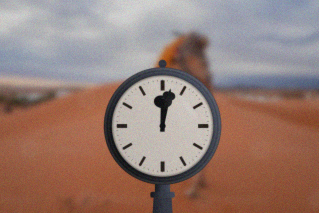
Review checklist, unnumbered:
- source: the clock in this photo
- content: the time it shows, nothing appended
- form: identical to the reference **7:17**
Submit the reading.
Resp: **12:02**
